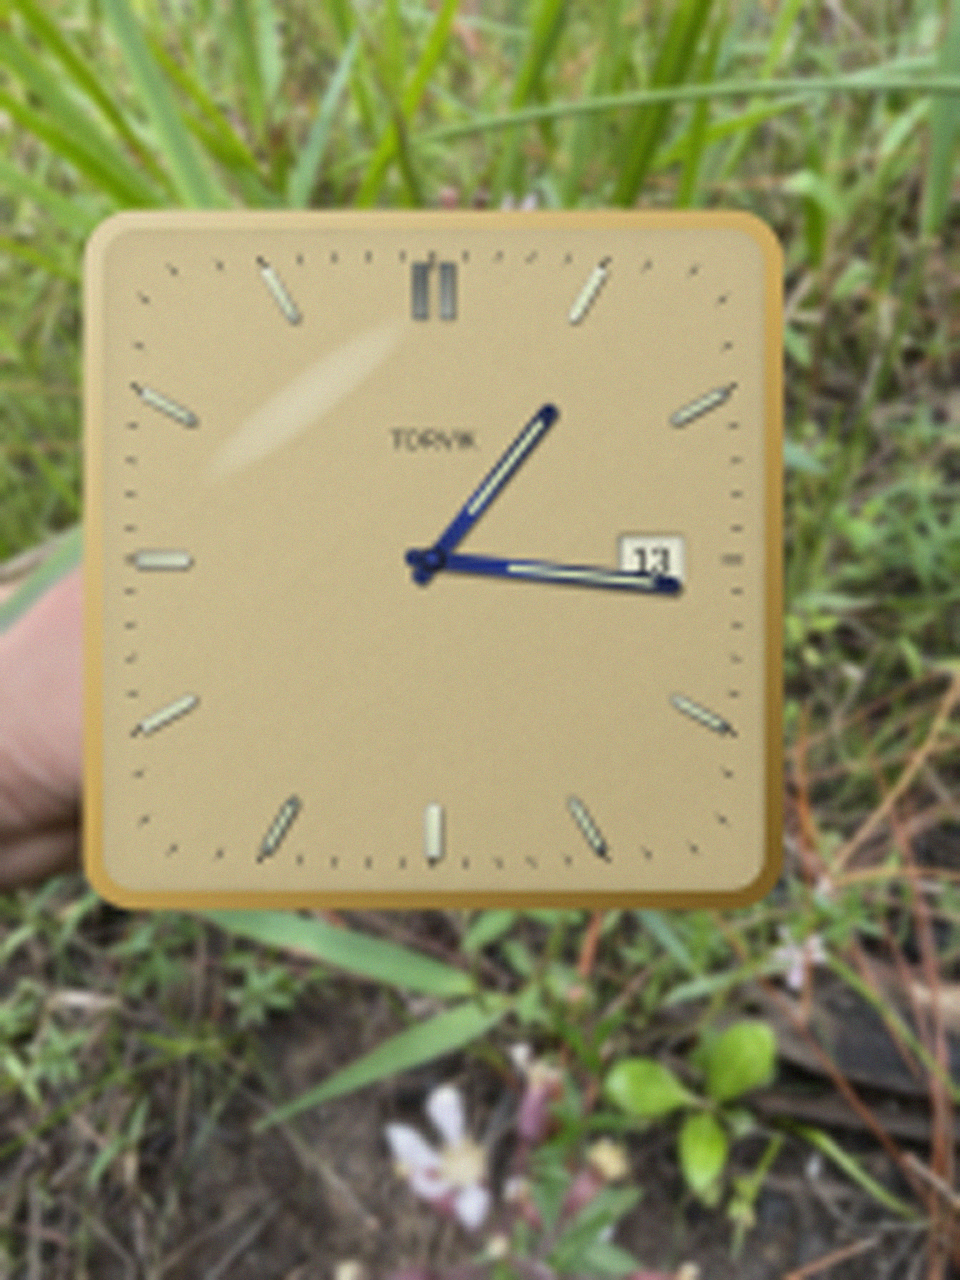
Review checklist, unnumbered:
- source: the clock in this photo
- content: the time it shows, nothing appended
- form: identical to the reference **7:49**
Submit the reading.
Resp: **1:16**
